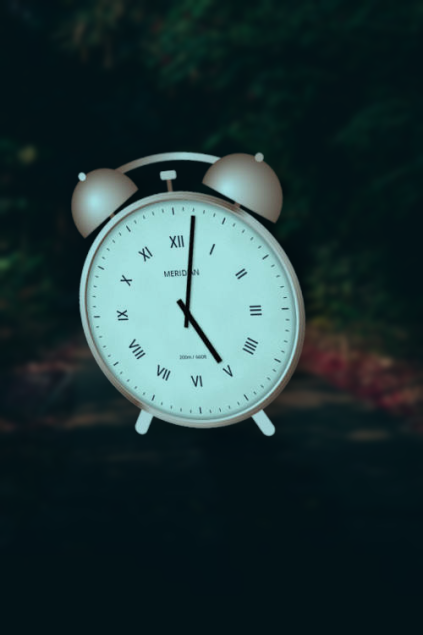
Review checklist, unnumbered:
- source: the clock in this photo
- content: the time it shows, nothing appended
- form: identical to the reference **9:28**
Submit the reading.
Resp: **5:02**
